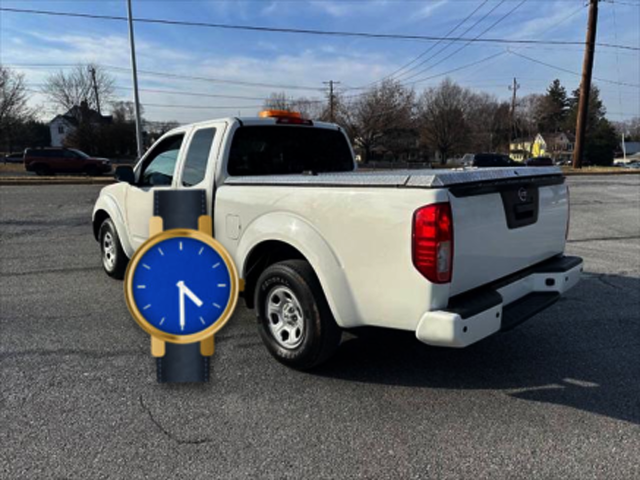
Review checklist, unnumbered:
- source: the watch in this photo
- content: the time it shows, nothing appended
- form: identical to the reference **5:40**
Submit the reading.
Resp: **4:30**
